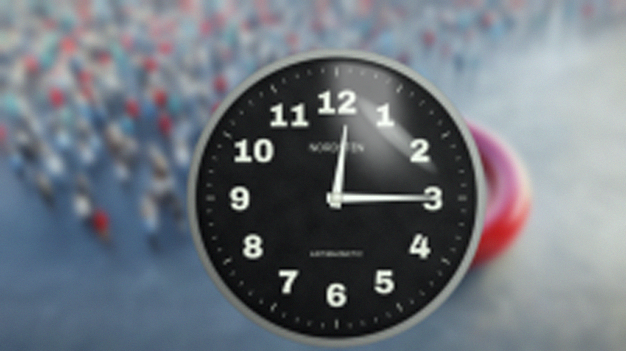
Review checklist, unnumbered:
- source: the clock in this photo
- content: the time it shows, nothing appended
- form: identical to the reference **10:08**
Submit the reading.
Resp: **12:15**
